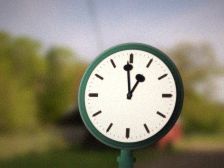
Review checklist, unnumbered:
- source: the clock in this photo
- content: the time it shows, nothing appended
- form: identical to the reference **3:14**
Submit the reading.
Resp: **12:59**
